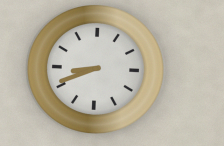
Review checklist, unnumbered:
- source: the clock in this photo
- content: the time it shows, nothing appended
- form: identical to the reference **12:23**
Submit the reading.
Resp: **8:41**
